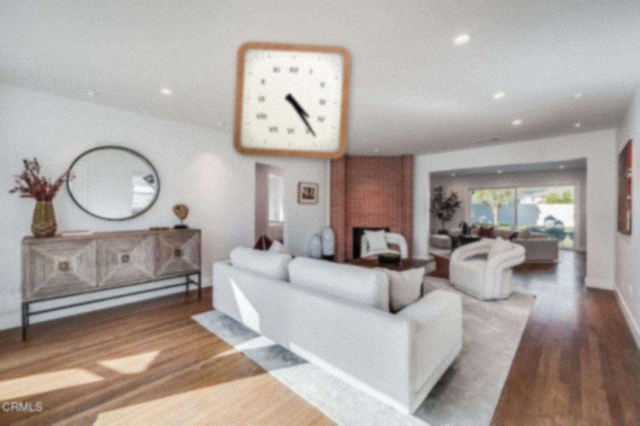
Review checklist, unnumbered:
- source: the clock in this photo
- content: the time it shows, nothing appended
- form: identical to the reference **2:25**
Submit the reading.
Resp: **4:24**
